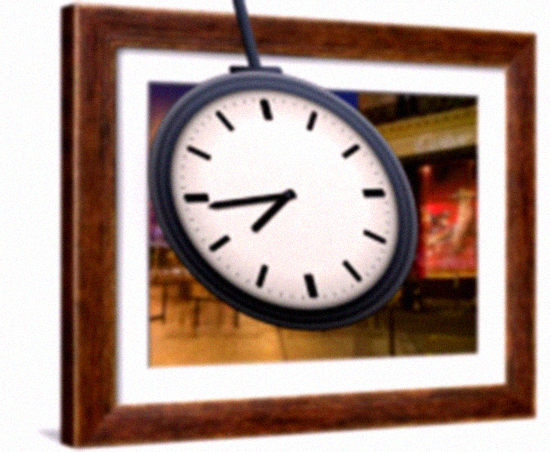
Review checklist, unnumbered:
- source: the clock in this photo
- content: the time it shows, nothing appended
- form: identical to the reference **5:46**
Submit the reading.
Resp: **7:44**
